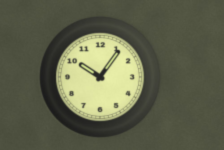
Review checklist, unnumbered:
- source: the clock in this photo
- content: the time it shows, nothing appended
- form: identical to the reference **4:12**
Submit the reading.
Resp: **10:06**
